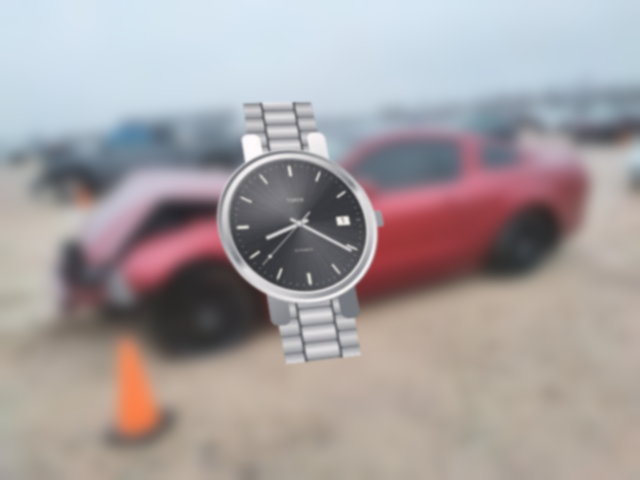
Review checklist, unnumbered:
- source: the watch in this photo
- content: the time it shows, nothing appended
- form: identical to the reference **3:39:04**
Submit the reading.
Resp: **8:20:38**
